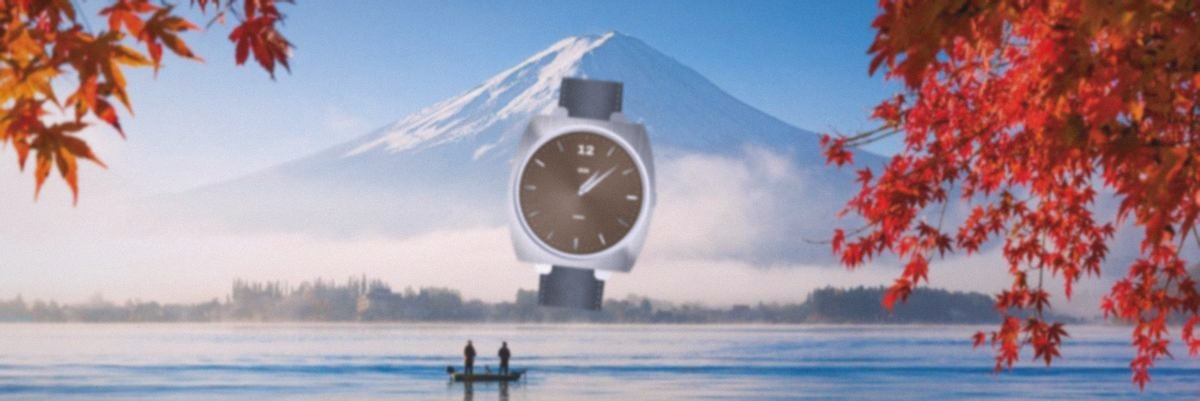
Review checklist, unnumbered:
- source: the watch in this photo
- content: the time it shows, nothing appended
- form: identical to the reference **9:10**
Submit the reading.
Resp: **1:08**
